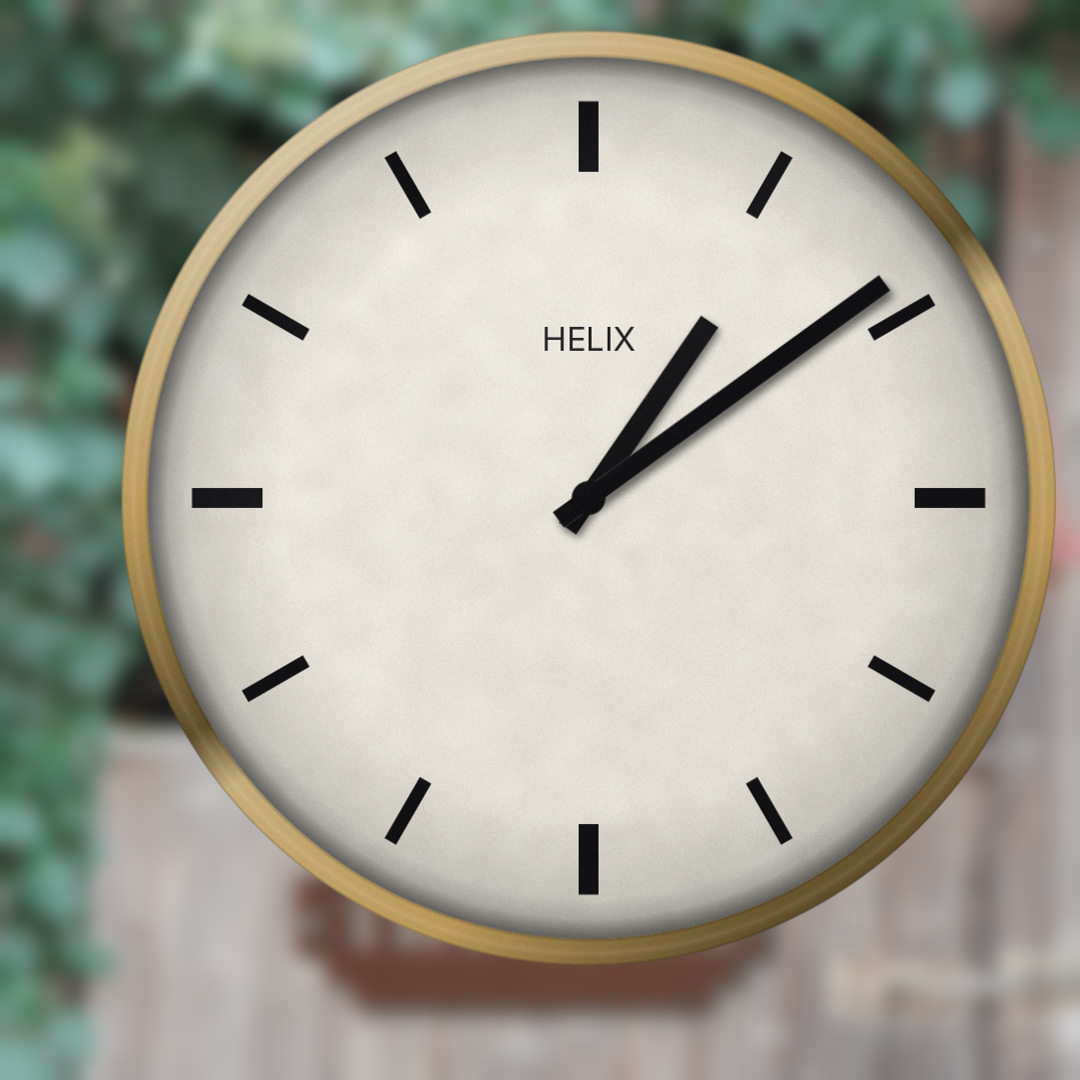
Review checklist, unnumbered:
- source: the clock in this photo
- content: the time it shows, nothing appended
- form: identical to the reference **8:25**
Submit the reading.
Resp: **1:09**
